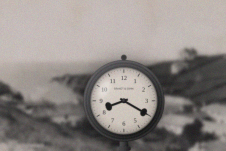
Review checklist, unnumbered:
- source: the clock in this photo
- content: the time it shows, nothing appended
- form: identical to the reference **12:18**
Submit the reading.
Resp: **8:20**
